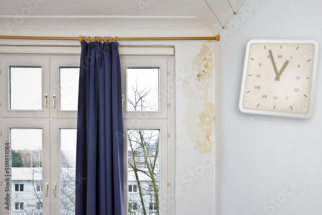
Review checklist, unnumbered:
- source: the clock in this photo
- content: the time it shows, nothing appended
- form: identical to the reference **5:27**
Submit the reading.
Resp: **12:56**
